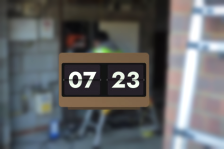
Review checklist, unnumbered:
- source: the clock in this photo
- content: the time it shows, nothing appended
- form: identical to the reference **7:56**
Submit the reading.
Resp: **7:23**
